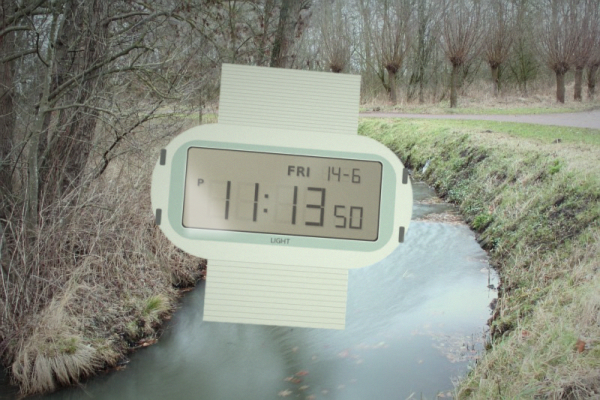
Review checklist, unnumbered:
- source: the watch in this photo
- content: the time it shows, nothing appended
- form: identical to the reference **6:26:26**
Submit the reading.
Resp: **11:13:50**
